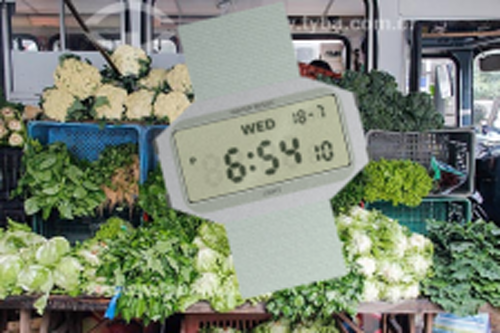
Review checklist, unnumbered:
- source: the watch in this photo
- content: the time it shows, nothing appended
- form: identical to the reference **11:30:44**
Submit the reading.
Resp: **6:54:10**
